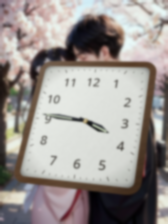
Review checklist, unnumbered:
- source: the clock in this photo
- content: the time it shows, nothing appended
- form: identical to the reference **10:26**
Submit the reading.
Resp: **3:46**
